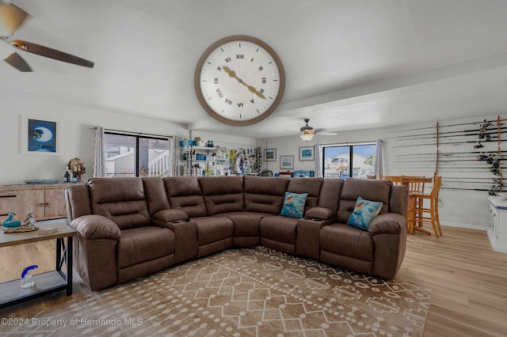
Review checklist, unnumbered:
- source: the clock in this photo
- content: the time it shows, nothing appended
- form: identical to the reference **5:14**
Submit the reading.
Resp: **10:21**
